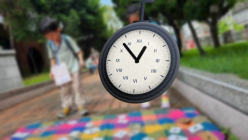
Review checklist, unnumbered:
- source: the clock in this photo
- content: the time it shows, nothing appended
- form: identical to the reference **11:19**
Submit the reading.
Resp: **12:53**
